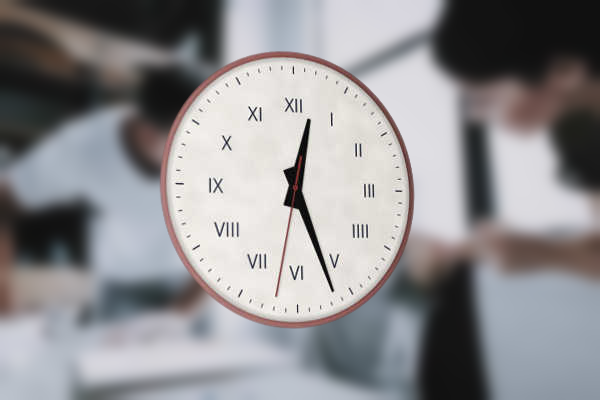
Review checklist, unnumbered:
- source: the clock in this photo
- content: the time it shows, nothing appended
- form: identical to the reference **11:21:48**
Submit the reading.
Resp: **12:26:32**
